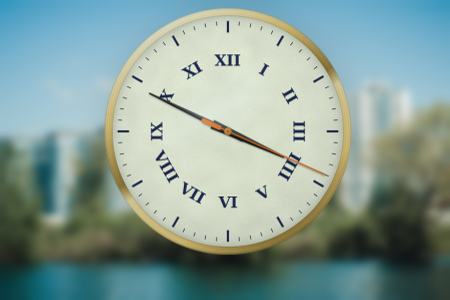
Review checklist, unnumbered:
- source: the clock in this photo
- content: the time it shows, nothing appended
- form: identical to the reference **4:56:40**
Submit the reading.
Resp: **3:49:19**
